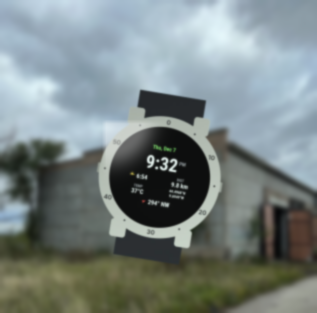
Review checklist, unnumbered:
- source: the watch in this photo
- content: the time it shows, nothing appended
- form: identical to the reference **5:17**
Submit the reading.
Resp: **9:32**
